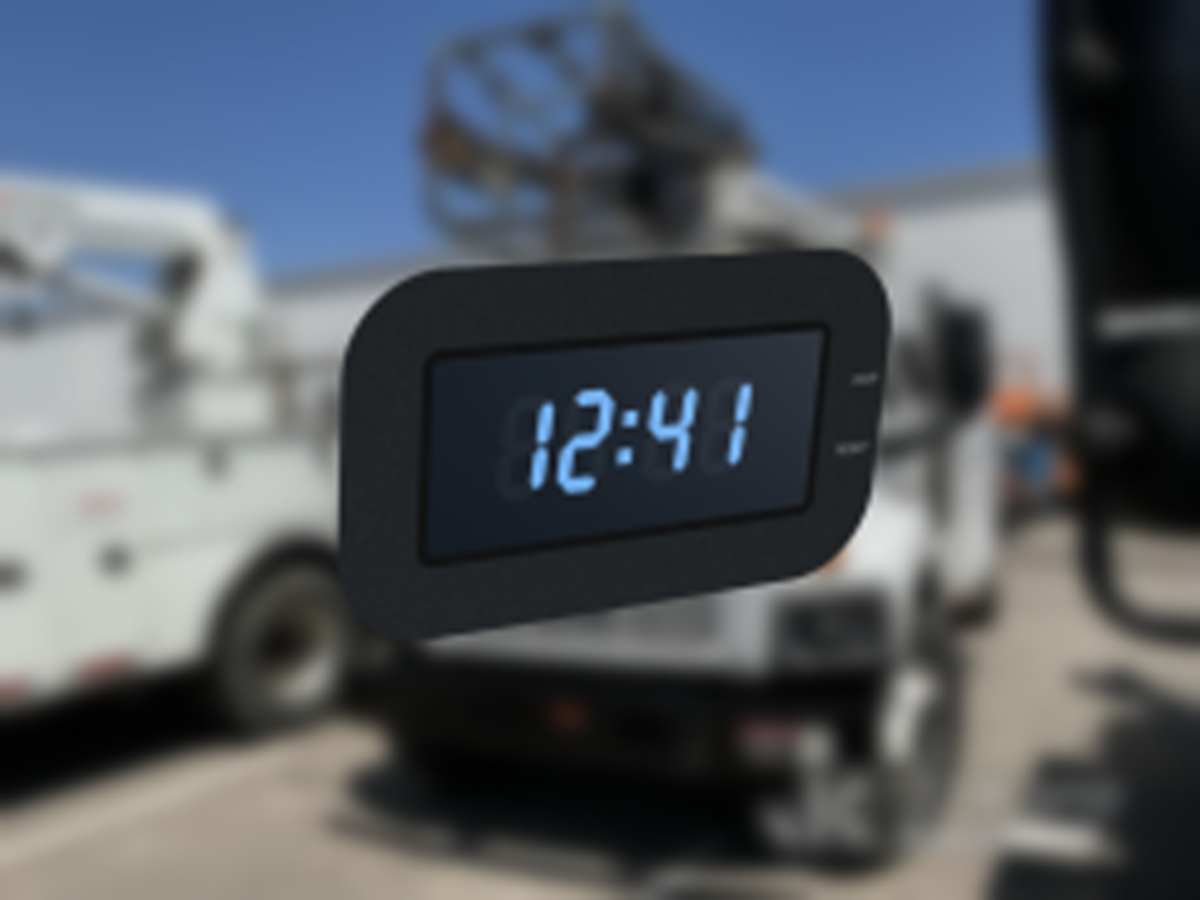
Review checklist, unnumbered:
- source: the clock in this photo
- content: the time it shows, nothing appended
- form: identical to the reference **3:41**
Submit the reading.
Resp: **12:41**
